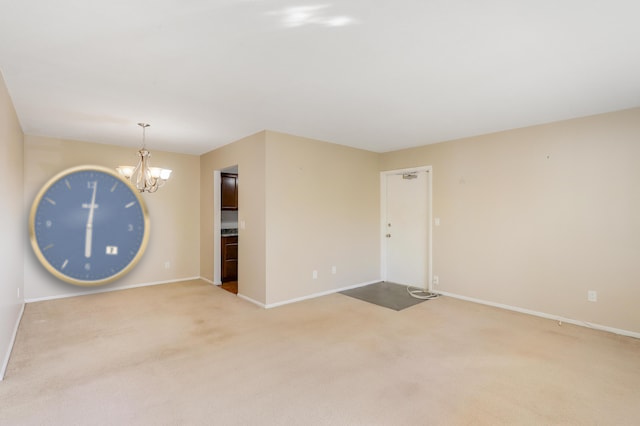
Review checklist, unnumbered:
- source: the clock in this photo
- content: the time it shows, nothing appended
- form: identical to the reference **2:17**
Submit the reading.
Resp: **6:01**
